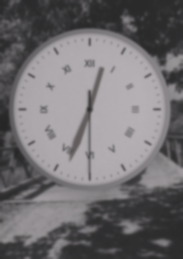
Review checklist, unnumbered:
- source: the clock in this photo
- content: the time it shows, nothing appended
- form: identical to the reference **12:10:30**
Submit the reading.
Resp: **12:33:30**
